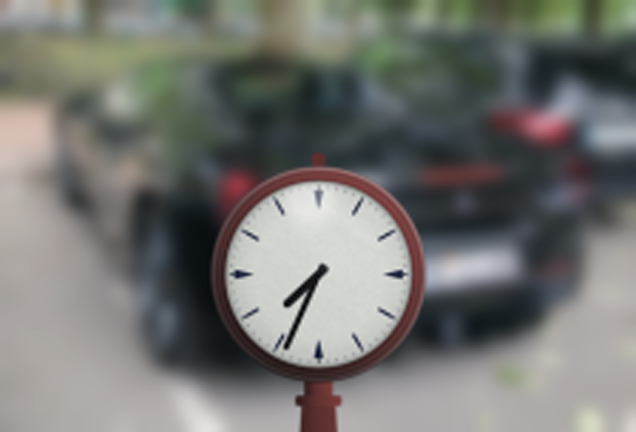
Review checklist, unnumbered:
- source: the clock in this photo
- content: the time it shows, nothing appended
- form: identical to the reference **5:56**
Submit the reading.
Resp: **7:34**
